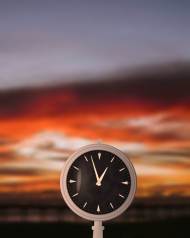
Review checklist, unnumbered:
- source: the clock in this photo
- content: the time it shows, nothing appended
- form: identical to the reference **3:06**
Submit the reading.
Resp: **12:57**
